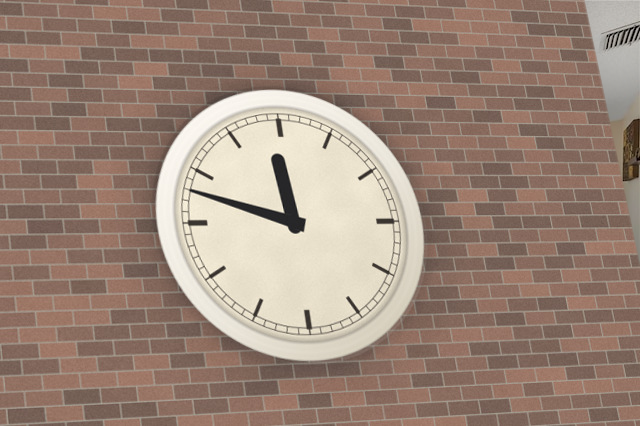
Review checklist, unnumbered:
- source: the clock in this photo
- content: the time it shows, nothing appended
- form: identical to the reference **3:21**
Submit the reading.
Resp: **11:48**
